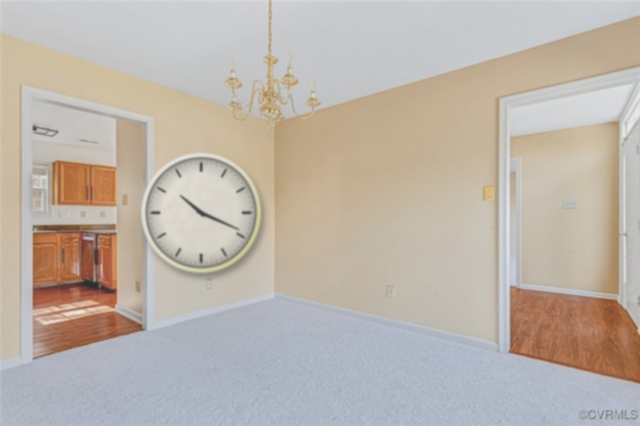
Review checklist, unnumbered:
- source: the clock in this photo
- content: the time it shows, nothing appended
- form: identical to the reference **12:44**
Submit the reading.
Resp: **10:19**
